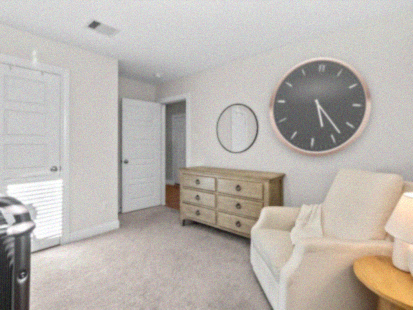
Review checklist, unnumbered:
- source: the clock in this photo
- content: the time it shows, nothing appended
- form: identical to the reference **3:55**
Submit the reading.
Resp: **5:23**
